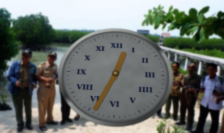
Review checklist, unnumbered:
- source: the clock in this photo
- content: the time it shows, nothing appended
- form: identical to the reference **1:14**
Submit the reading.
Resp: **12:34**
